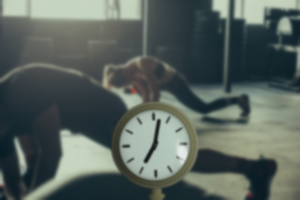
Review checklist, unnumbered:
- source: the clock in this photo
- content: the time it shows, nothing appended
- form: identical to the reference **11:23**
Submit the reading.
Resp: **7:02**
